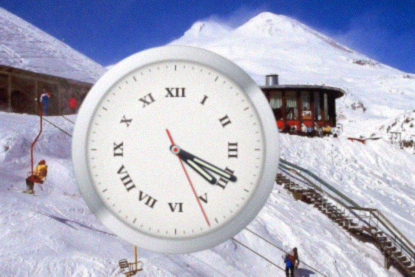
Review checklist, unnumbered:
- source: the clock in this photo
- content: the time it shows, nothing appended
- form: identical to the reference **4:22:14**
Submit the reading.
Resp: **4:19:26**
